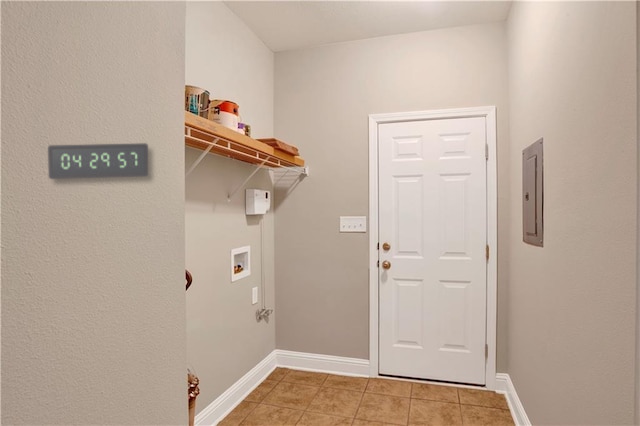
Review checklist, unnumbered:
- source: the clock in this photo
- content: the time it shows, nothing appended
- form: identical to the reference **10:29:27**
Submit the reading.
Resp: **4:29:57**
